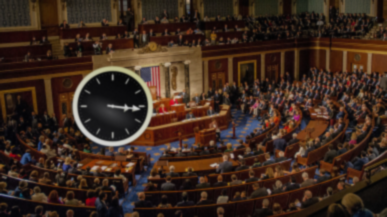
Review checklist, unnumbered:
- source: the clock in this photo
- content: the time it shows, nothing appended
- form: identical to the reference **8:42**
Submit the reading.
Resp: **3:16**
